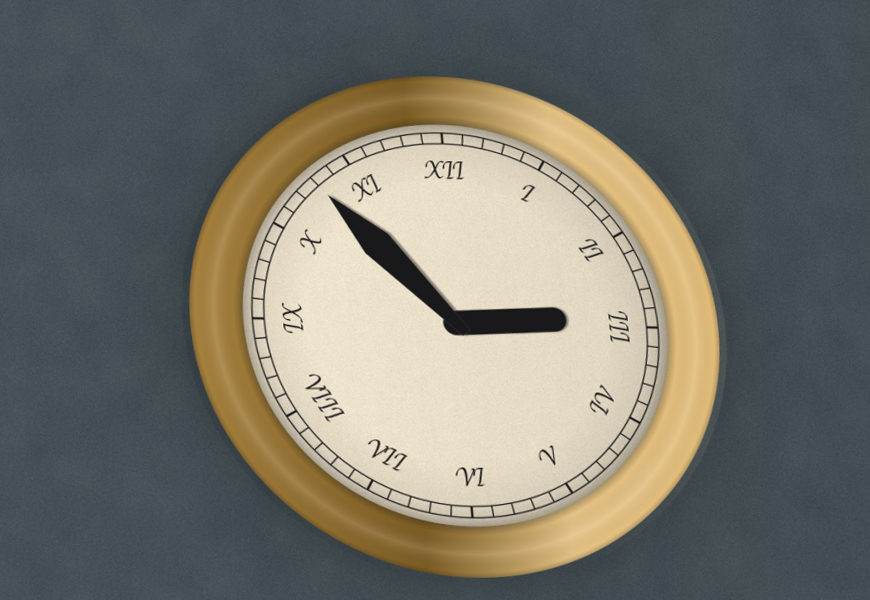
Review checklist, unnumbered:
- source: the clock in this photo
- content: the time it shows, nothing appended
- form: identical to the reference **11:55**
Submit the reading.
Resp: **2:53**
